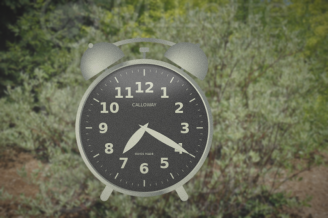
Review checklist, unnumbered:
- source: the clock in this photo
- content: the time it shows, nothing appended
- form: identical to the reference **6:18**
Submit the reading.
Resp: **7:20**
